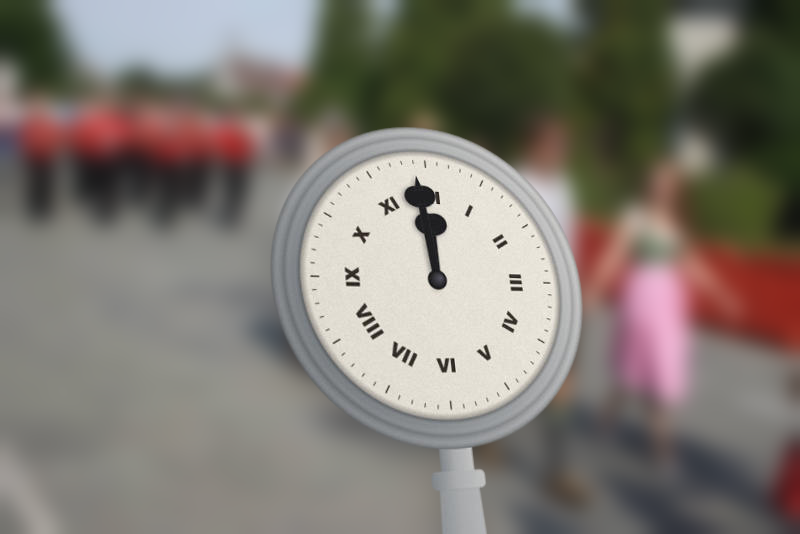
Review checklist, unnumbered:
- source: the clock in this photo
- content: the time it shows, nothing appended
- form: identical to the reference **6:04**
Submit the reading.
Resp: **11:59**
